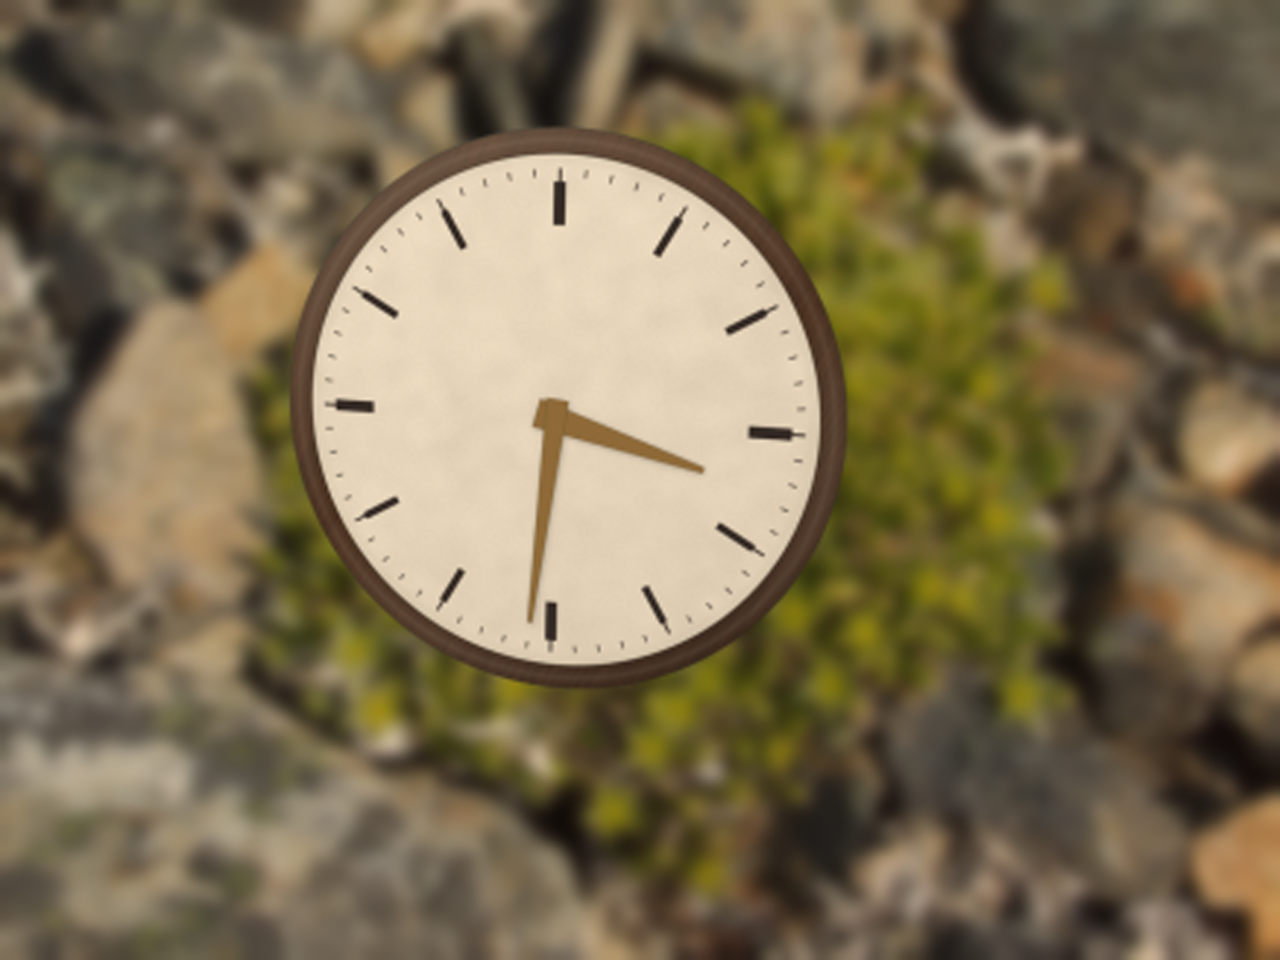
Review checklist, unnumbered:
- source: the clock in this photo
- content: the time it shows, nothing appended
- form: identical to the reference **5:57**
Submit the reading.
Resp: **3:31**
